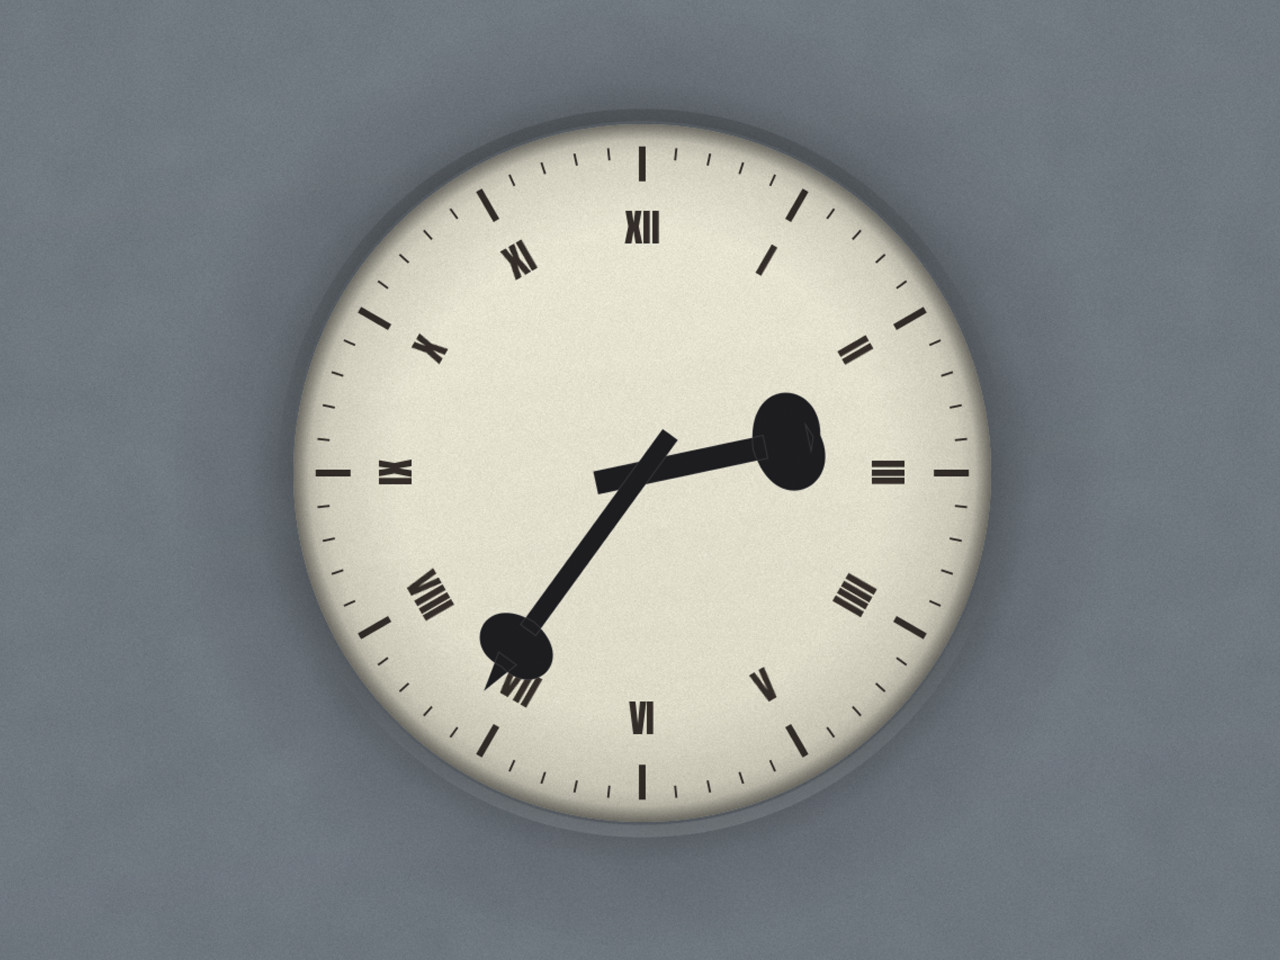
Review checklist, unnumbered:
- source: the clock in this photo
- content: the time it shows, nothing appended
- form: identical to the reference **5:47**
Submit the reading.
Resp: **2:36**
